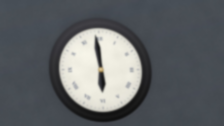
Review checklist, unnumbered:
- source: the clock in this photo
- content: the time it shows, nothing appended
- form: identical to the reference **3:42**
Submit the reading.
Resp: **5:59**
